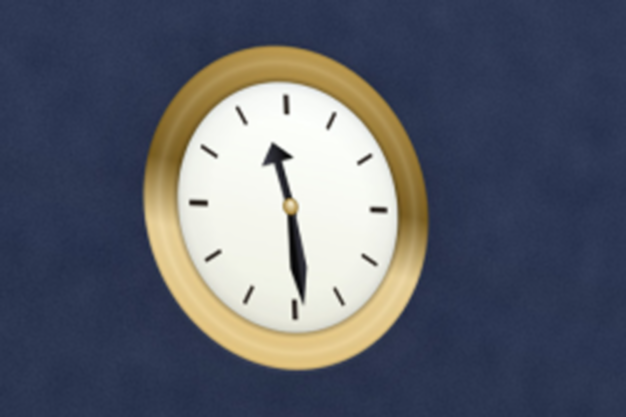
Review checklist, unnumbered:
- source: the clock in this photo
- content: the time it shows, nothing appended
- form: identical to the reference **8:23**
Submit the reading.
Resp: **11:29**
